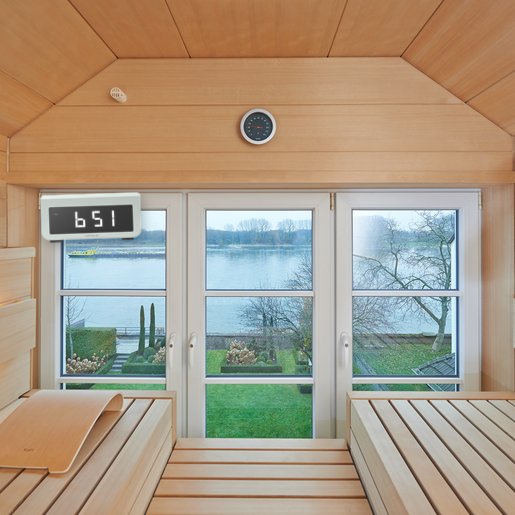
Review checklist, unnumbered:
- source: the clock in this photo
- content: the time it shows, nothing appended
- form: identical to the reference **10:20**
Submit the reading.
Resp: **6:51**
